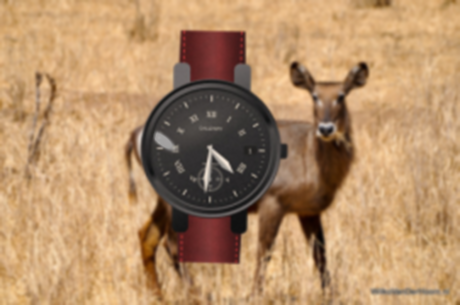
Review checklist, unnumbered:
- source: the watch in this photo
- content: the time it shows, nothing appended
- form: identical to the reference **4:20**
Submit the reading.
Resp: **4:31**
